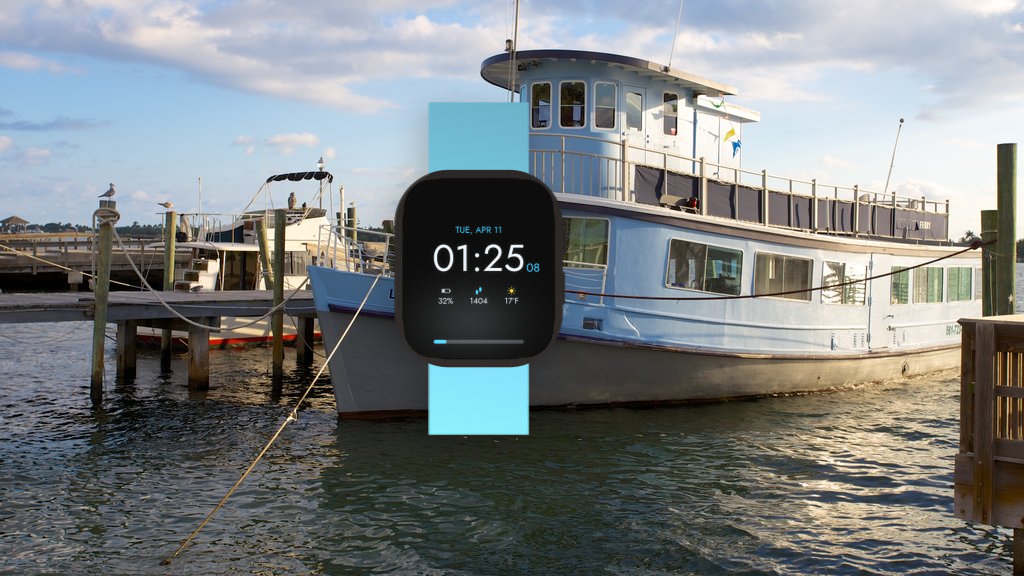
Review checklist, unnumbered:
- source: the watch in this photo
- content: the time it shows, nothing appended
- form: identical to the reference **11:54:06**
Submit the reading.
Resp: **1:25:08**
